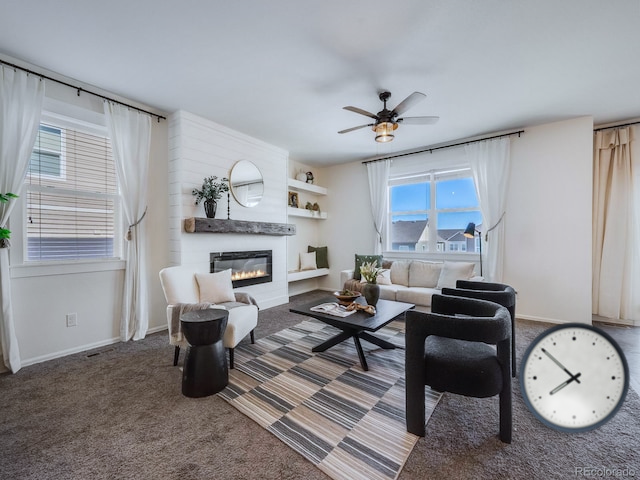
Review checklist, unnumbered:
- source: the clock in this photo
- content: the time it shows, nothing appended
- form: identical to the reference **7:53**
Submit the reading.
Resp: **7:52**
